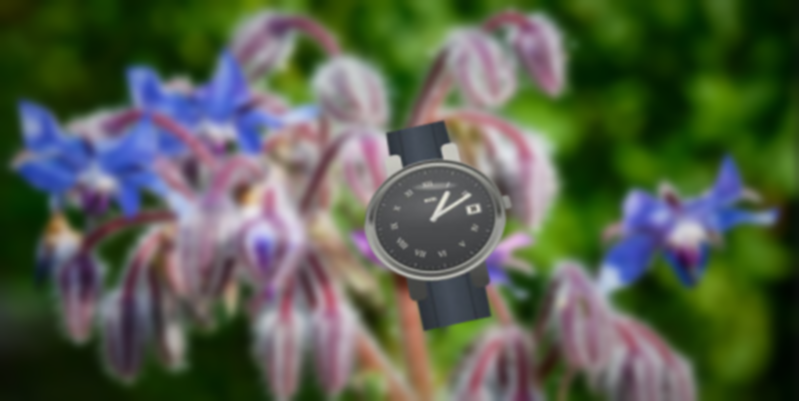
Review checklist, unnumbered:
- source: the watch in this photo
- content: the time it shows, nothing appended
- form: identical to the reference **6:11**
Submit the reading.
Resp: **1:11**
